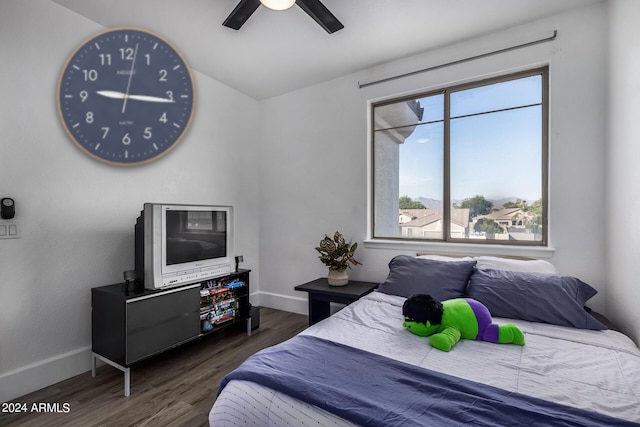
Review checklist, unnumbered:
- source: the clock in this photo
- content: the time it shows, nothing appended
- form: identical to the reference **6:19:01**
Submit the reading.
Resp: **9:16:02**
